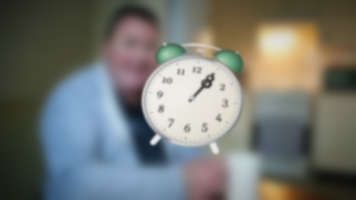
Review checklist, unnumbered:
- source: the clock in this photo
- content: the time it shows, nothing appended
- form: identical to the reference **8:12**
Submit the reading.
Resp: **1:05**
